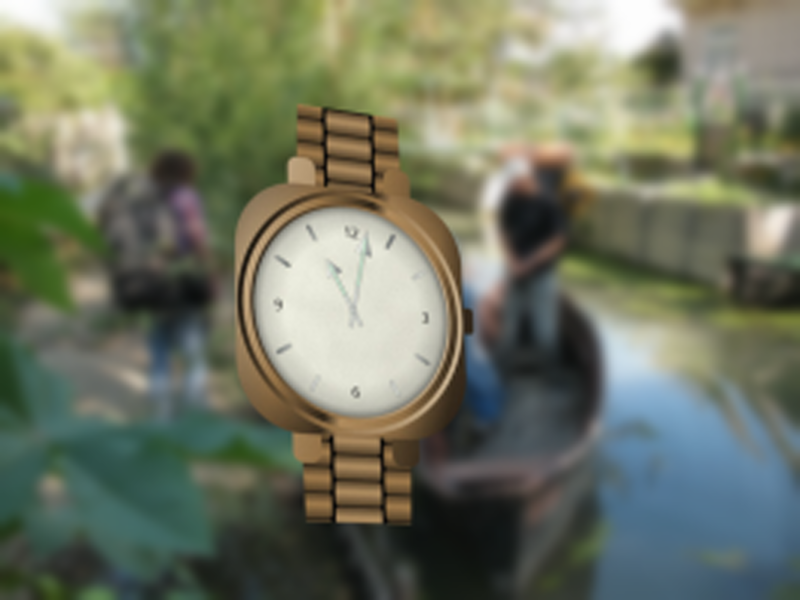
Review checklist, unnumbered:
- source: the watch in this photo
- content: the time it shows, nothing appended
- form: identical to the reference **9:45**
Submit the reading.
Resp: **11:02**
